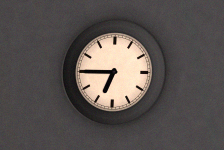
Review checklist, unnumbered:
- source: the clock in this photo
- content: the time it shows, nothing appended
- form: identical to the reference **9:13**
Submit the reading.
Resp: **6:45**
